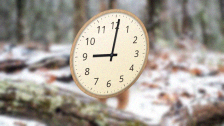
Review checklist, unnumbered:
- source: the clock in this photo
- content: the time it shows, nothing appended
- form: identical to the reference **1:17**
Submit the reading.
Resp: **9:01**
